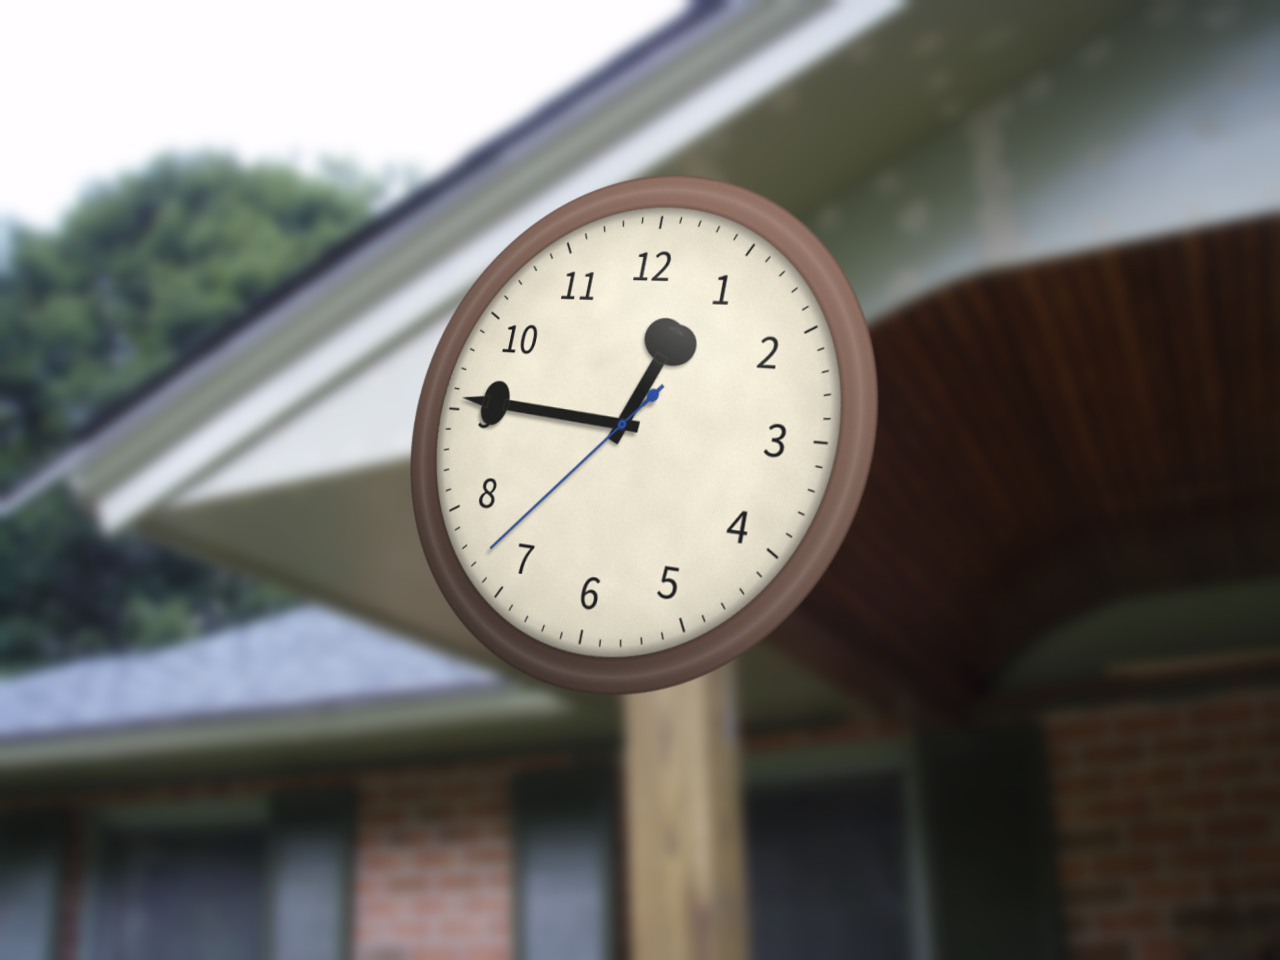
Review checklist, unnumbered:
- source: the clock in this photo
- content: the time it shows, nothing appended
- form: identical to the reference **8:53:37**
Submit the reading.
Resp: **12:45:37**
